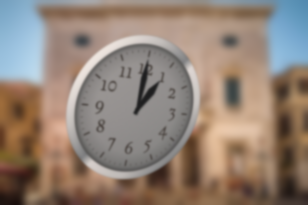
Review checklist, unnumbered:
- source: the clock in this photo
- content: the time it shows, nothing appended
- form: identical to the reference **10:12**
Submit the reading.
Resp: **1:00**
